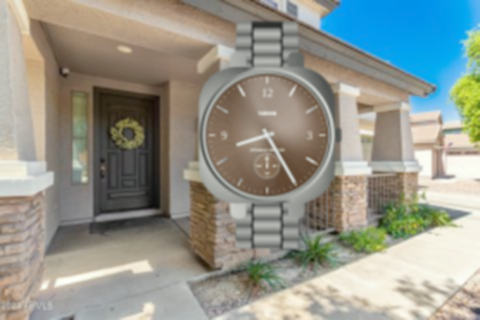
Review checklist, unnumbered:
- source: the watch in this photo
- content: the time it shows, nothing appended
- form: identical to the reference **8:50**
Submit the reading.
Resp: **8:25**
